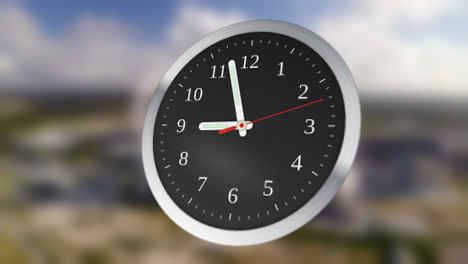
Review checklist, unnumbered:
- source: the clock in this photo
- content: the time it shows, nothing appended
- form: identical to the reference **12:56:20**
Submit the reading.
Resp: **8:57:12**
